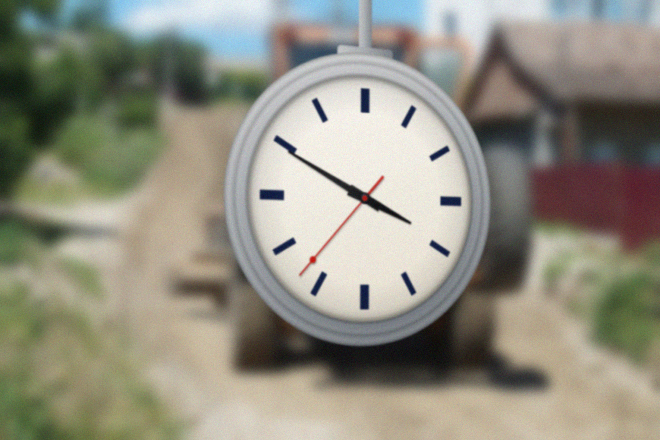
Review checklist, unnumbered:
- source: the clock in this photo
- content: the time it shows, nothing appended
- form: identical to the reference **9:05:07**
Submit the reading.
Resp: **3:49:37**
